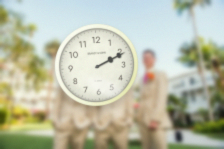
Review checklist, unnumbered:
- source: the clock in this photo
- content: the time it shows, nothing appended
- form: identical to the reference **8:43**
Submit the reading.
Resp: **2:11**
